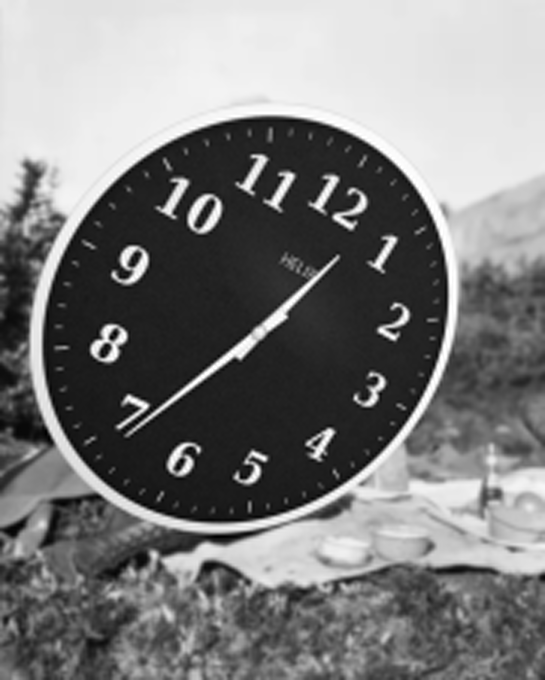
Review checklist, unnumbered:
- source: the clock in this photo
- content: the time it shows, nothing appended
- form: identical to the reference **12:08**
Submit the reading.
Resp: **12:34**
